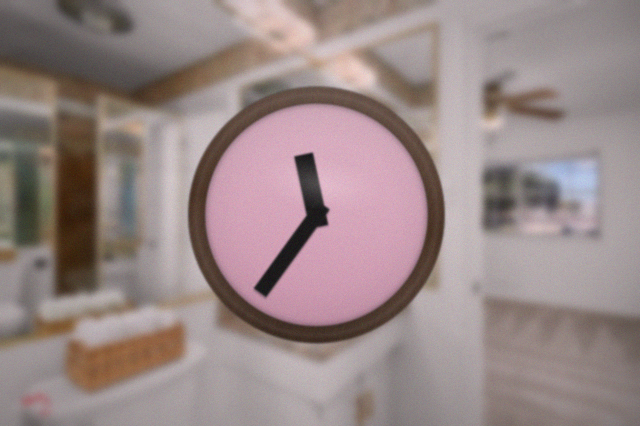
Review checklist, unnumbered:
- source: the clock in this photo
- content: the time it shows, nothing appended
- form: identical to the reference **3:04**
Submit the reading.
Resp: **11:36**
